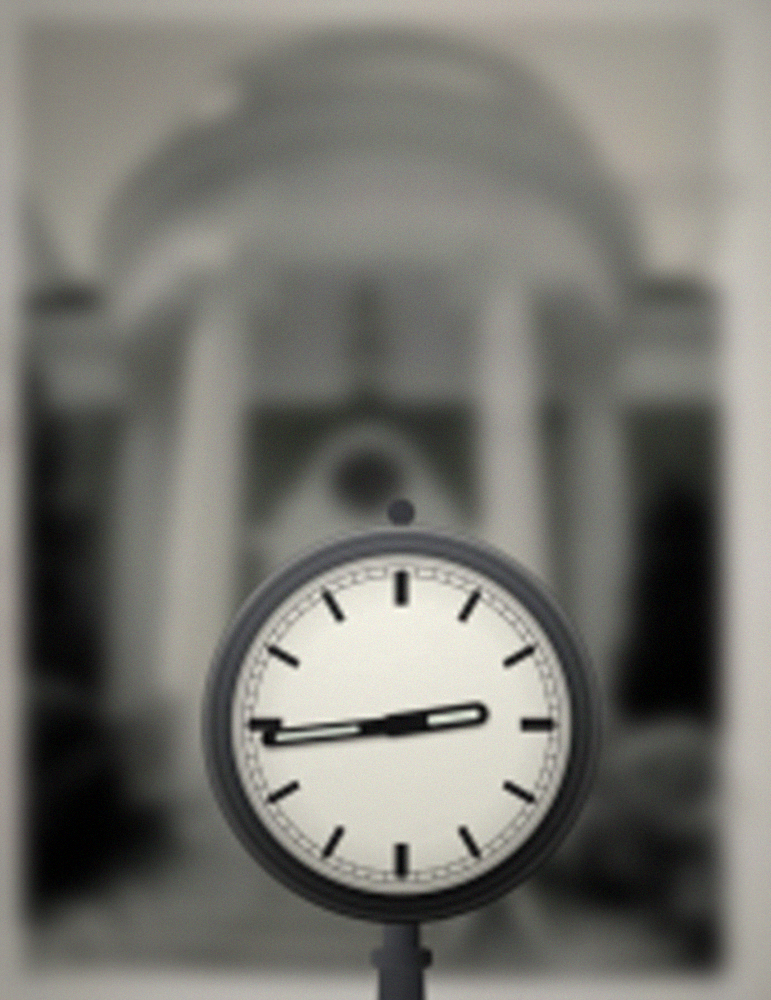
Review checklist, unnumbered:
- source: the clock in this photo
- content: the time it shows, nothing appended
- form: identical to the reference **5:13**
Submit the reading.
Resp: **2:44**
